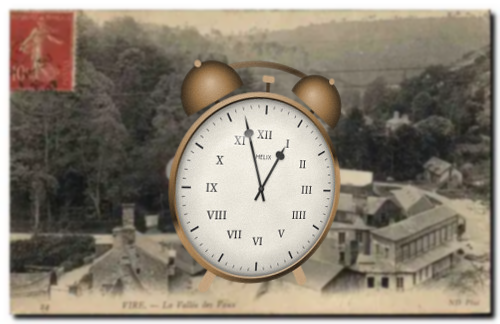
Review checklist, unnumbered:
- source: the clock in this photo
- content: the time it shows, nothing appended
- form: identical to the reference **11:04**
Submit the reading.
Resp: **12:57**
